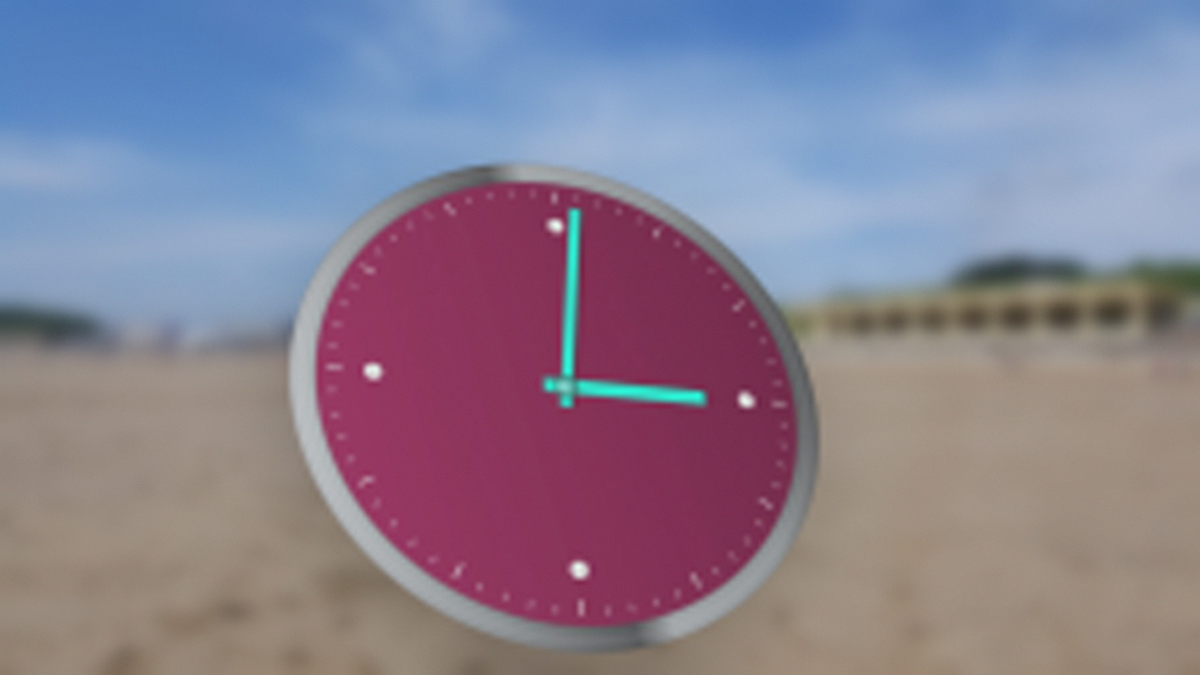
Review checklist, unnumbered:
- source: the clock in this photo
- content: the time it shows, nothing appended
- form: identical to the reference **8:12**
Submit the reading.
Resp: **3:01**
